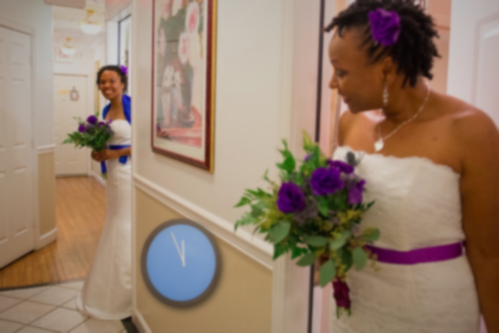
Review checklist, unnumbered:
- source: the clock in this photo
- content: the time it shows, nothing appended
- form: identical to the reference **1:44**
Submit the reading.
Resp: **11:56**
